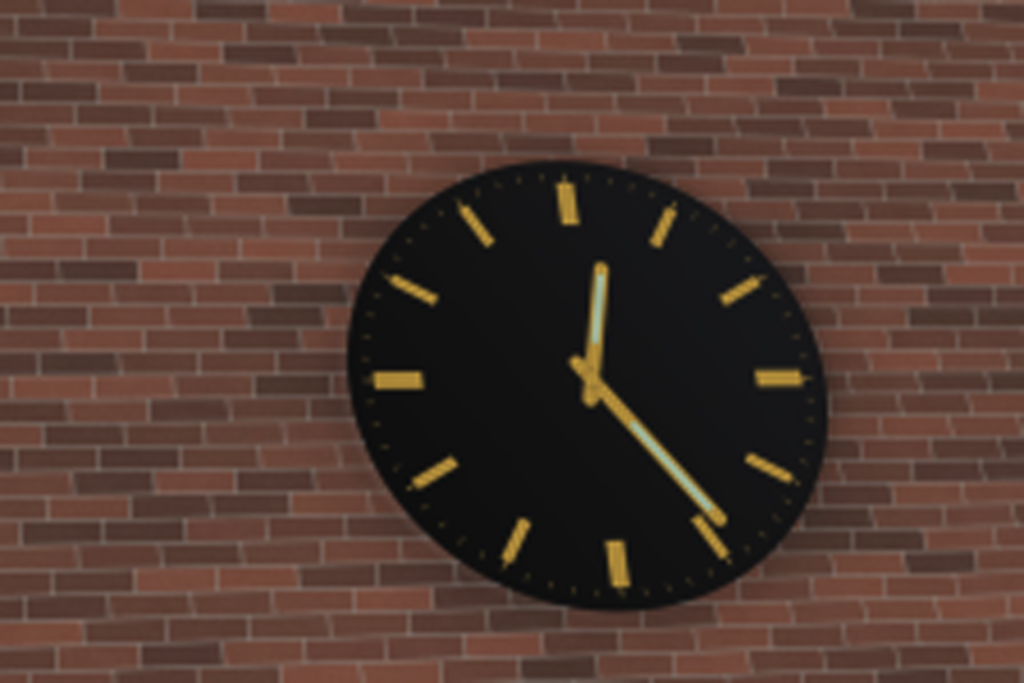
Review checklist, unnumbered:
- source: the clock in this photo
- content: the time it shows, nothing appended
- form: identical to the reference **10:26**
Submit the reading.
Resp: **12:24**
